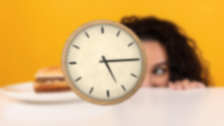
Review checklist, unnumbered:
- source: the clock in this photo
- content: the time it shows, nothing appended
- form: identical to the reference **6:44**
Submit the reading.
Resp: **5:15**
